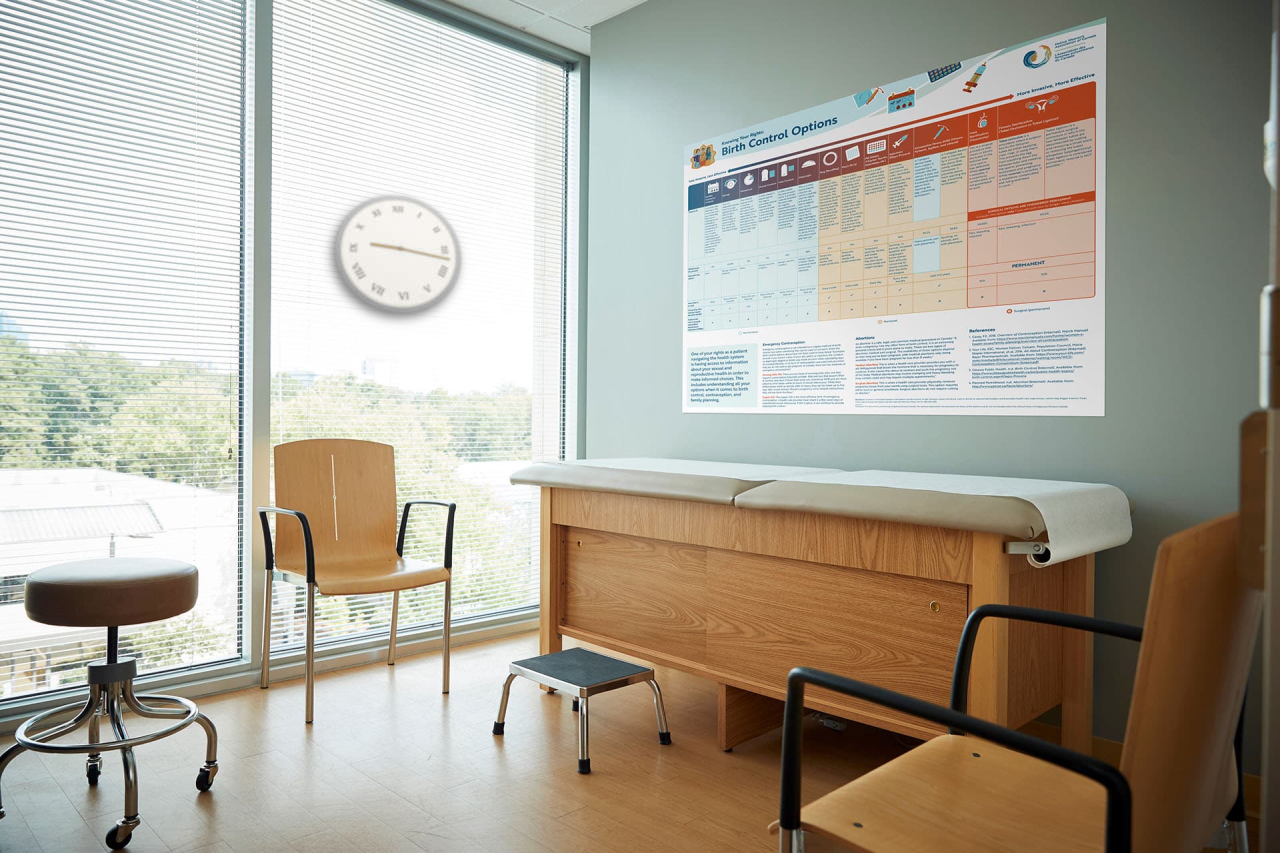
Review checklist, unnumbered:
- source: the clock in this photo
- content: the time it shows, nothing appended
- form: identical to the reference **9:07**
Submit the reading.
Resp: **9:17**
